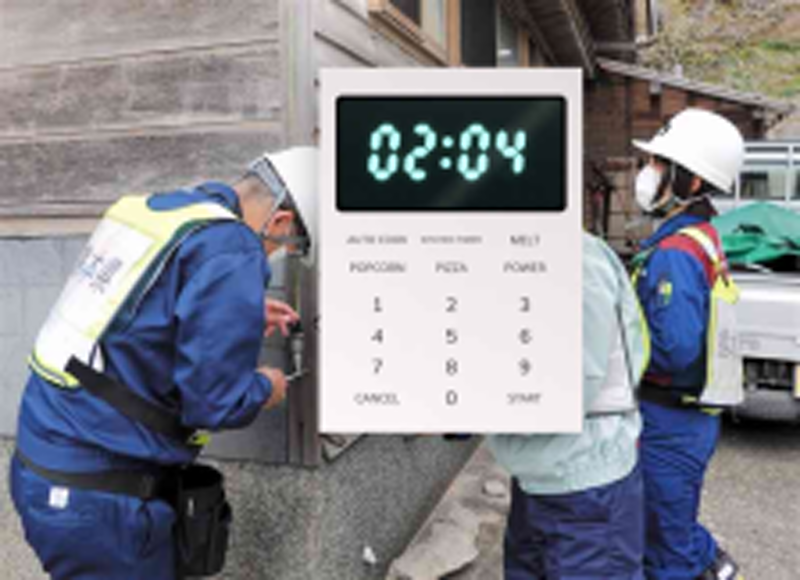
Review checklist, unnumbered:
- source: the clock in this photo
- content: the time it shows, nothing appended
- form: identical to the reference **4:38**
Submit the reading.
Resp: **2:04**
